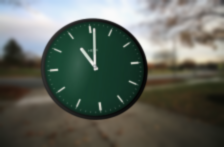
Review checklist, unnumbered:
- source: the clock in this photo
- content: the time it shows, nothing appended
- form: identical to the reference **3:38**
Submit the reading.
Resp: **11:01**
